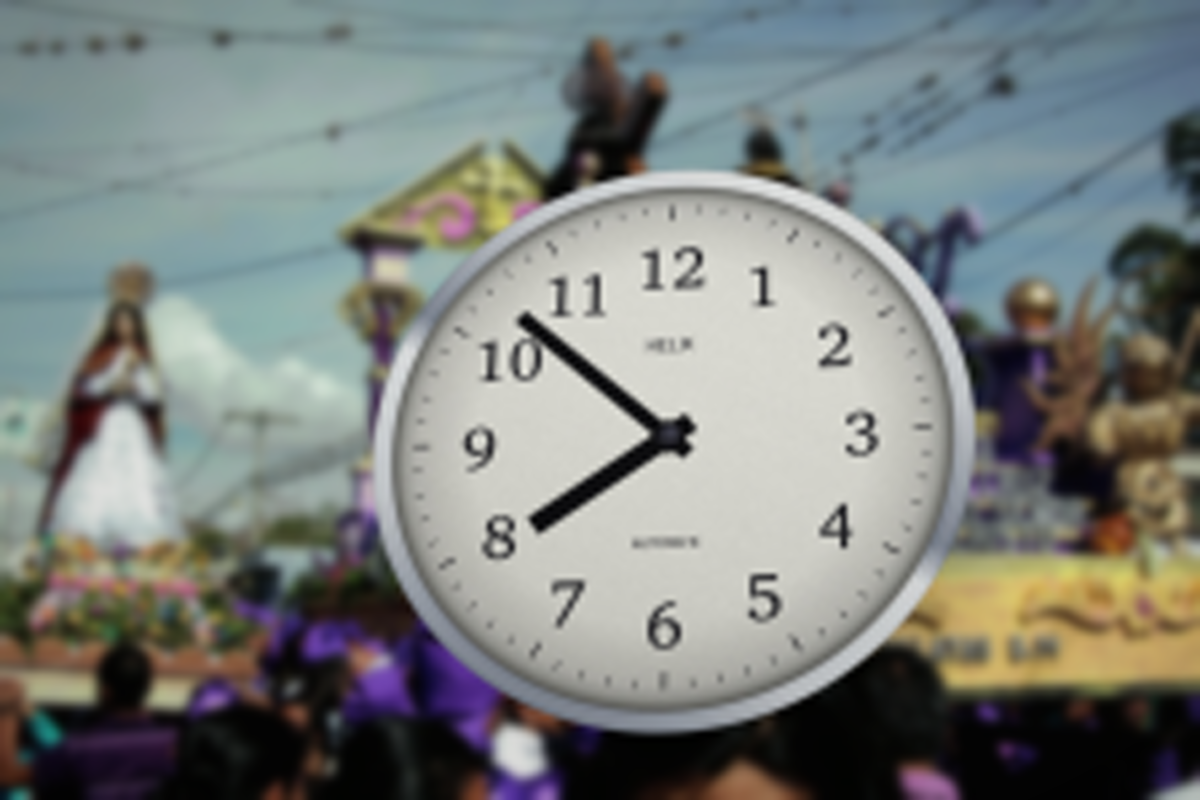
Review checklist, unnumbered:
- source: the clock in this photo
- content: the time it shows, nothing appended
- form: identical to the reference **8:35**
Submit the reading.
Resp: **7:52**
